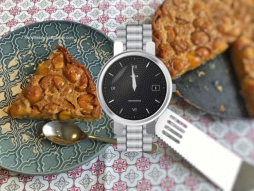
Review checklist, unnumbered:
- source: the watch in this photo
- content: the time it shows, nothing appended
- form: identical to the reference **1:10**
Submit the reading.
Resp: **11:59**
